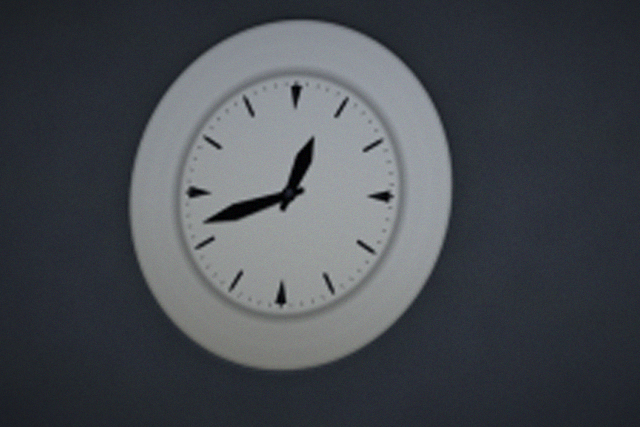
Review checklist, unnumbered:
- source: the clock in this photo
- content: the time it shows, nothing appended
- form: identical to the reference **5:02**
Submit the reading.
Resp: **12:42**
